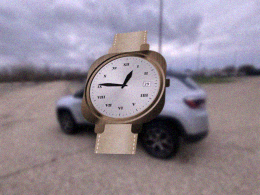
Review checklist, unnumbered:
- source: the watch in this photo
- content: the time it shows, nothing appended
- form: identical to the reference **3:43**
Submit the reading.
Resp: **12:46**
